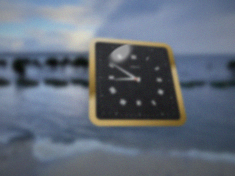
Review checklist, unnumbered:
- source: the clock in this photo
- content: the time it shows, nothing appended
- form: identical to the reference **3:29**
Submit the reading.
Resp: **8:51**
